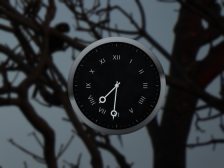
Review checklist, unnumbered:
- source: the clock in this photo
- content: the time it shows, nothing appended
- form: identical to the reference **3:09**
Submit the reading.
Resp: **7:31**
